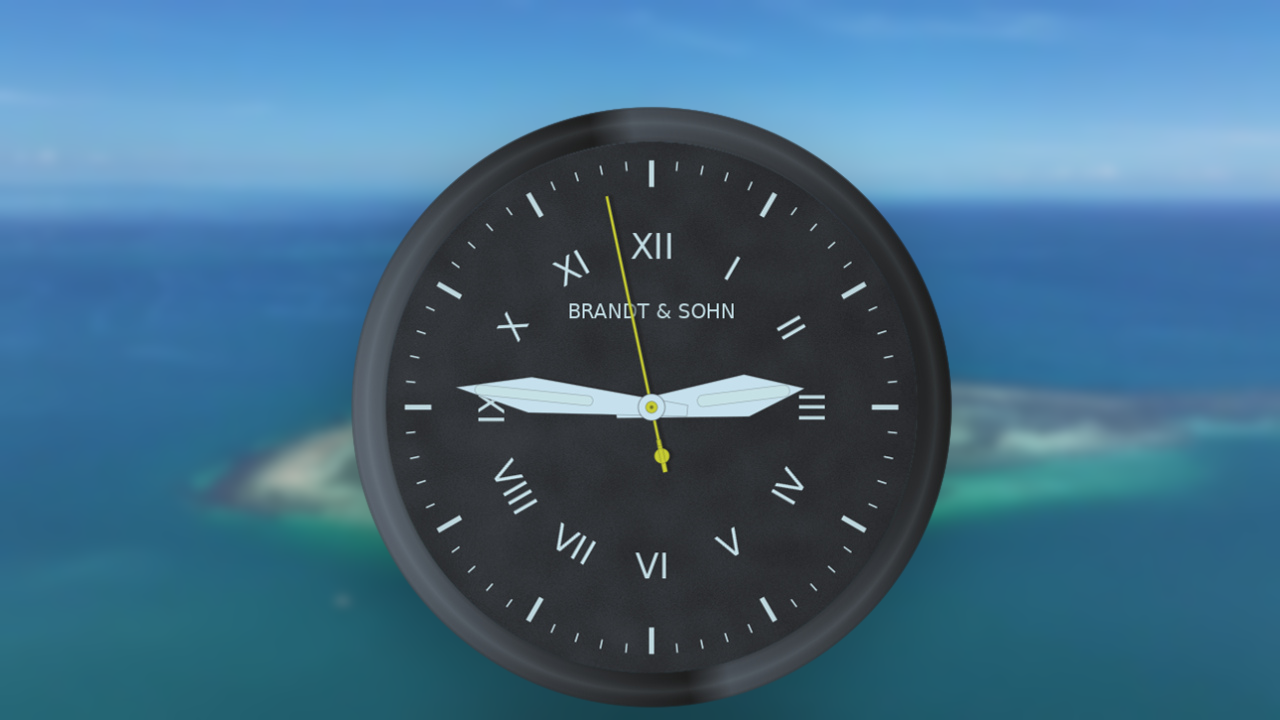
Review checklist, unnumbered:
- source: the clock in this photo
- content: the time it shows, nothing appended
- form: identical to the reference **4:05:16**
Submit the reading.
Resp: **2:45:58**
